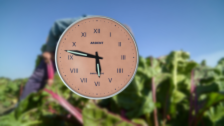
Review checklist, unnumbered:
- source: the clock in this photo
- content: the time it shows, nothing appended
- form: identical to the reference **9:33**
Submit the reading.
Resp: **5:47**
